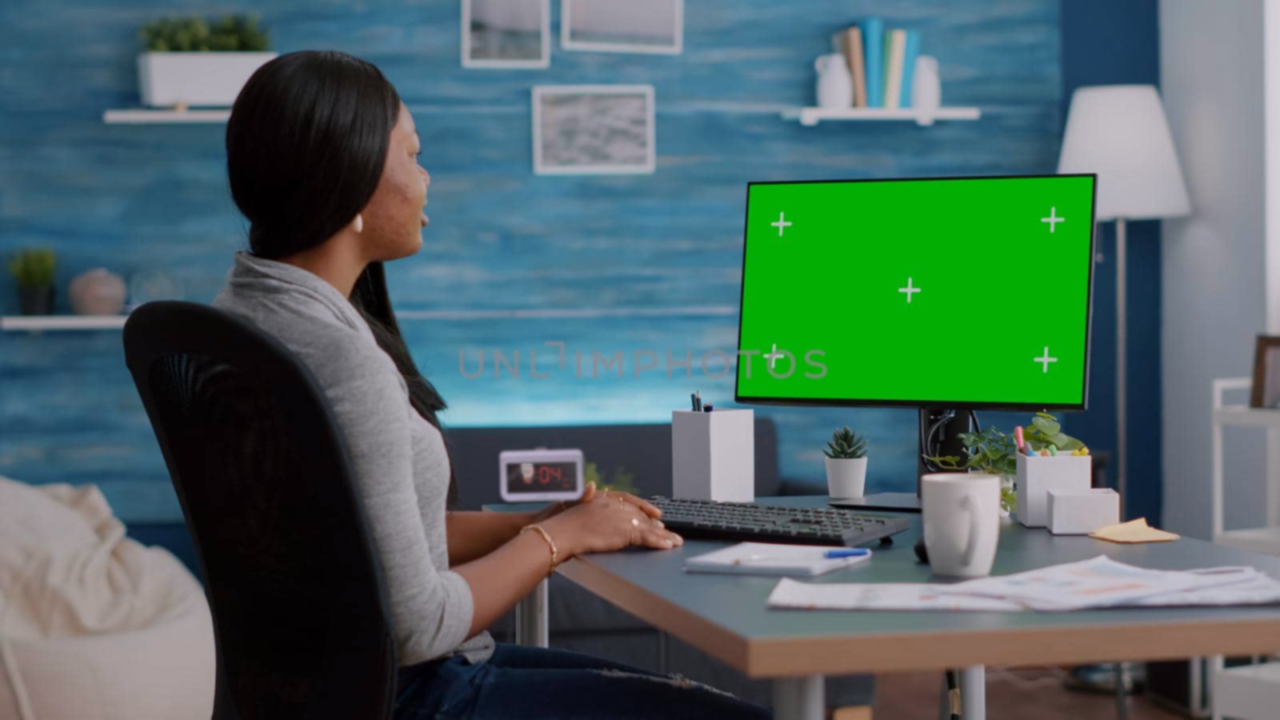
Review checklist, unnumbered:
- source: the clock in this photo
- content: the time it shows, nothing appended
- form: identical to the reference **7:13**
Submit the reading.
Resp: **2:04**
